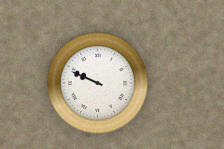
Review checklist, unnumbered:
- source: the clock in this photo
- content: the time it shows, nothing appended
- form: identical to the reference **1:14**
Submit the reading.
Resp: **9:49**
